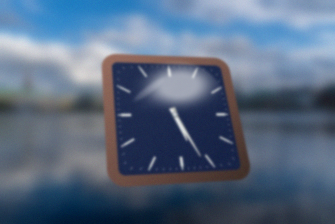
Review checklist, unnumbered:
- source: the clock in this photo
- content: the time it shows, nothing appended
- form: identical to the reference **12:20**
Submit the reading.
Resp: **5:26**
